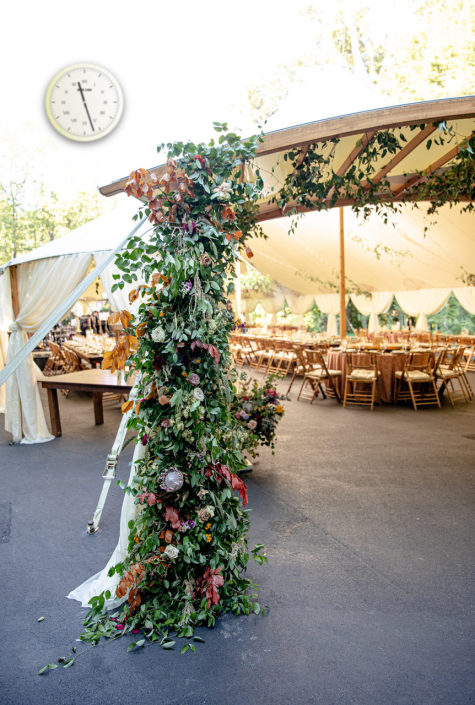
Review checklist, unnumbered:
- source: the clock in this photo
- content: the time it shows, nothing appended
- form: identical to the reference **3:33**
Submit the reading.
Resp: **11:27**
